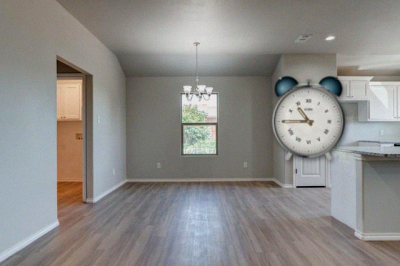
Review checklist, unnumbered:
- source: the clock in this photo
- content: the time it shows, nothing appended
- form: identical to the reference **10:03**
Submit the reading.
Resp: **10:45**
